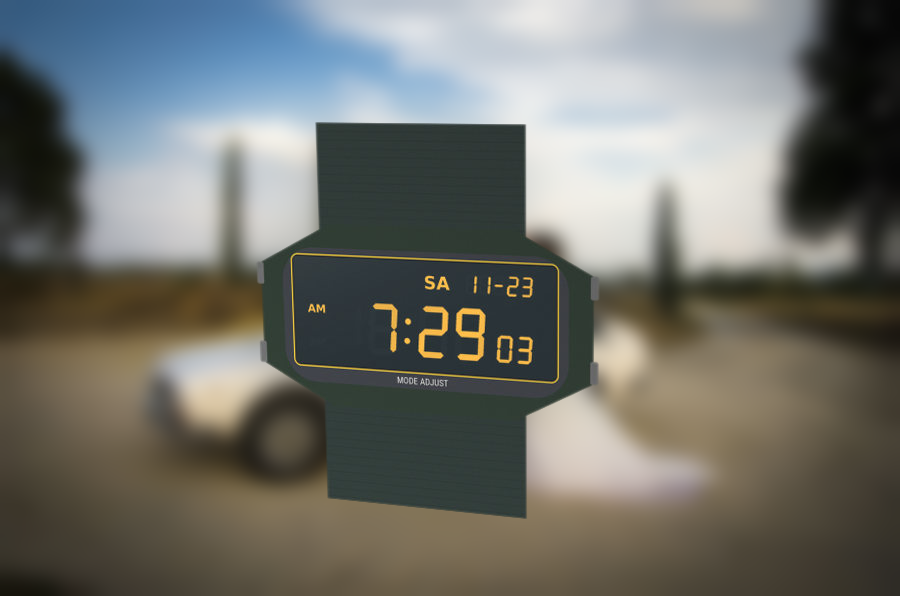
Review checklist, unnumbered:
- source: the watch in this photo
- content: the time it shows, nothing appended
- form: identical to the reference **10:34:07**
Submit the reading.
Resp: **7:29:03**
